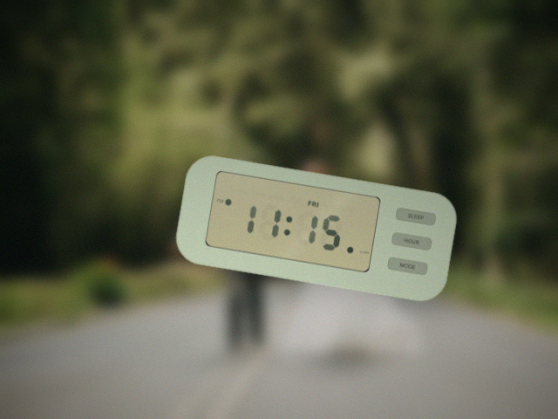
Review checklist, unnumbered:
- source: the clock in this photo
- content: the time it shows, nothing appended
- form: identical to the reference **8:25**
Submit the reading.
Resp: **11:15**
